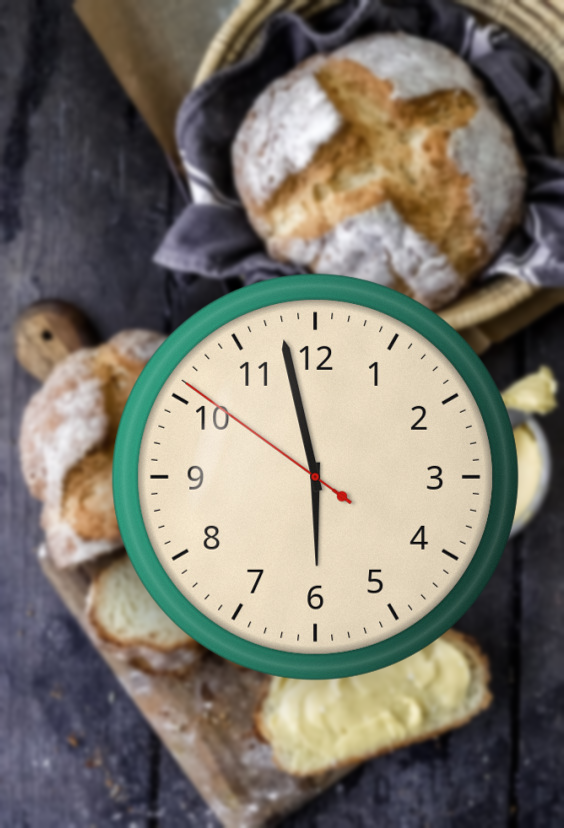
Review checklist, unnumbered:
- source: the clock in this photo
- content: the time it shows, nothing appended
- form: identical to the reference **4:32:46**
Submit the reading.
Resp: **5:57:51**
